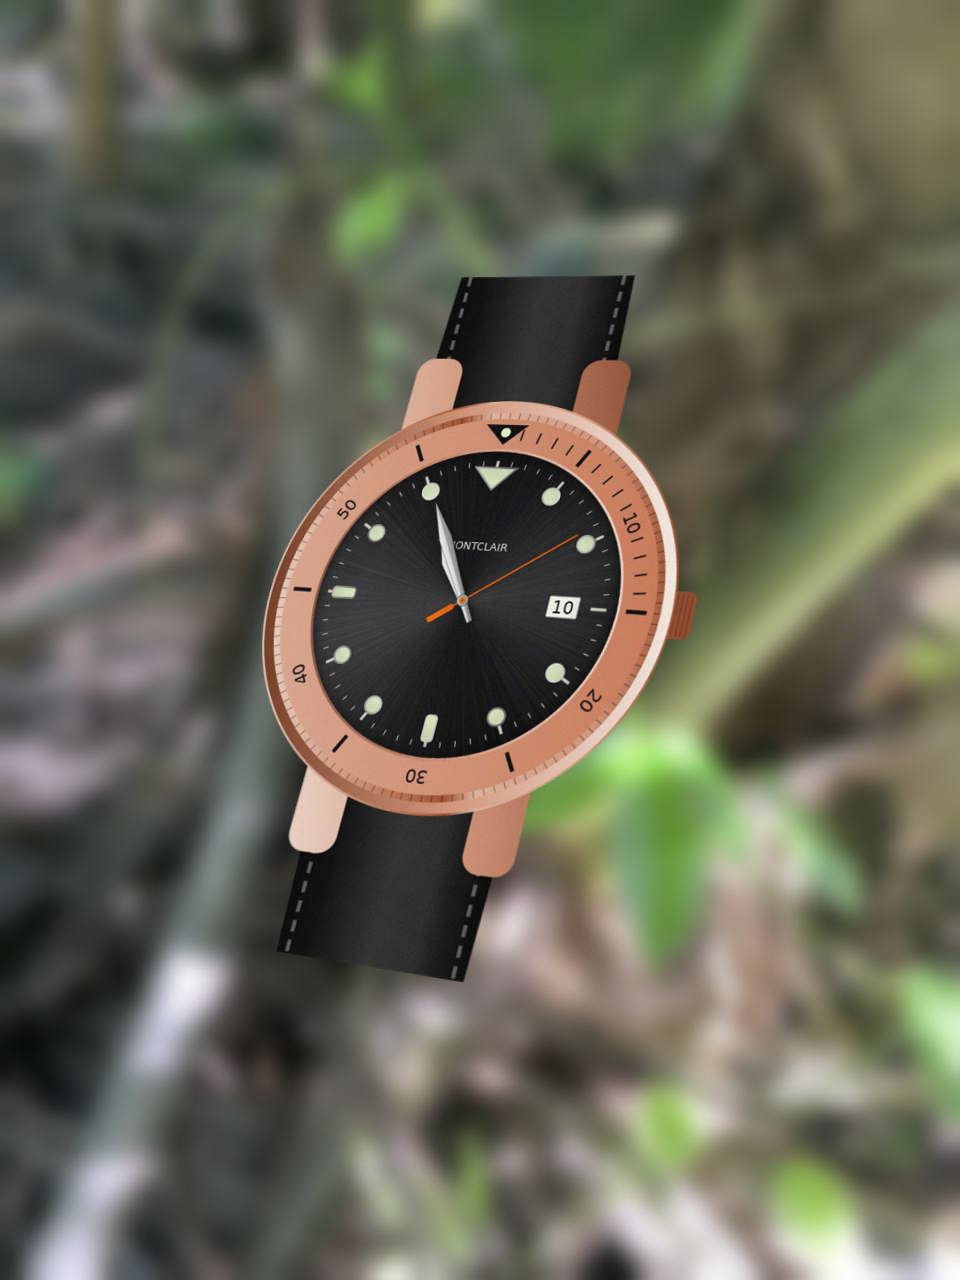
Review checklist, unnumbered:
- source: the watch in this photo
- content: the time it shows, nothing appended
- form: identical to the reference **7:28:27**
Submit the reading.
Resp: **10:55:09**
